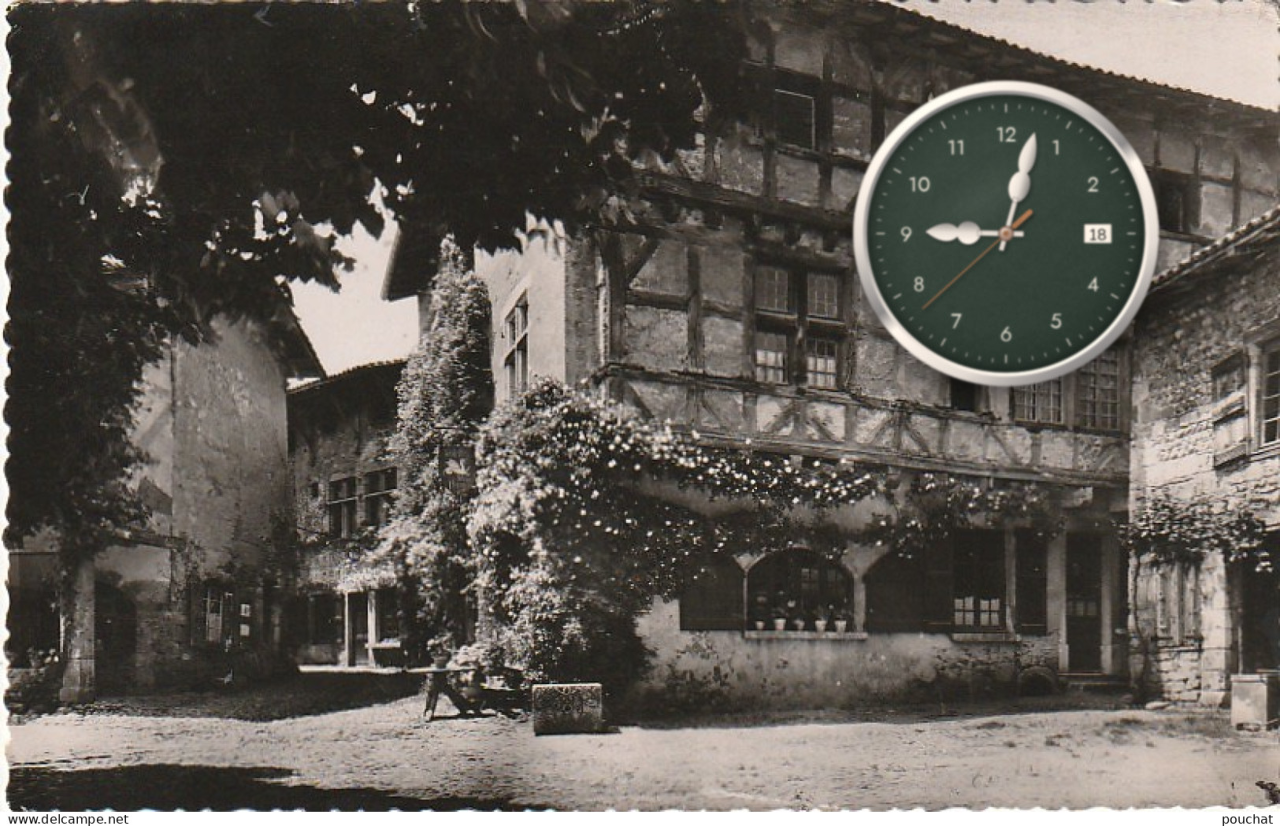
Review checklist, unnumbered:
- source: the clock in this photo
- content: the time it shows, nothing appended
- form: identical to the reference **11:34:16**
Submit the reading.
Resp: **9:02:38**
